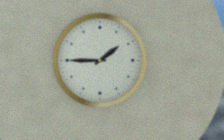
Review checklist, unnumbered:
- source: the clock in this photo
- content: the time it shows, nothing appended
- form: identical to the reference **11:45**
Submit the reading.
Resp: **1:45**
